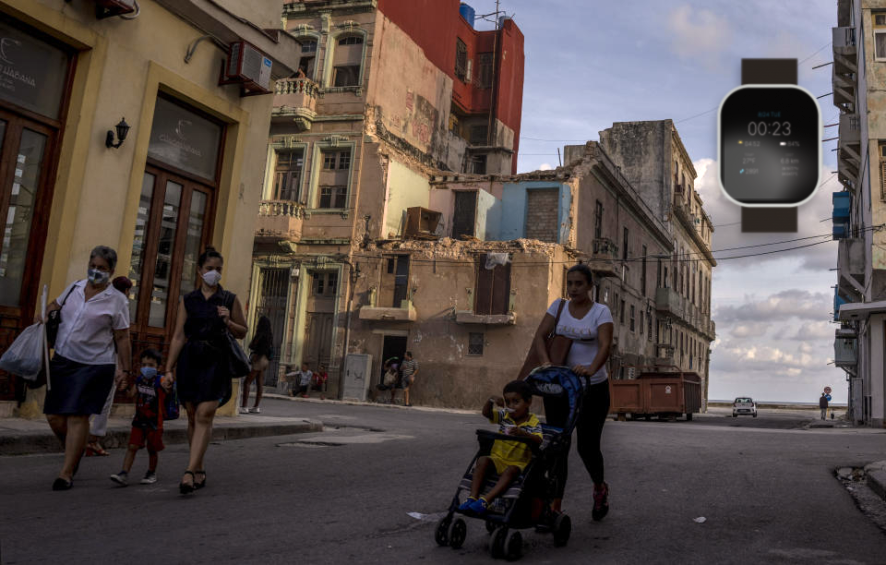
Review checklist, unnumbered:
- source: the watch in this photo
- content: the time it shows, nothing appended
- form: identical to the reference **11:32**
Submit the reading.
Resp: **0:23**
